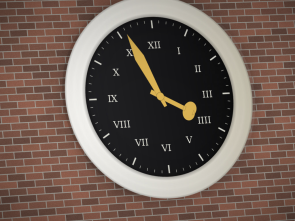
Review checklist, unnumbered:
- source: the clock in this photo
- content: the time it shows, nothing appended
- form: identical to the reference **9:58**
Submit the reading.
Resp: **3:56**
